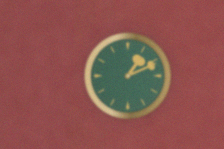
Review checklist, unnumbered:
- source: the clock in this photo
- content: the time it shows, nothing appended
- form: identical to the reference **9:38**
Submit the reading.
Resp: **1:11**
